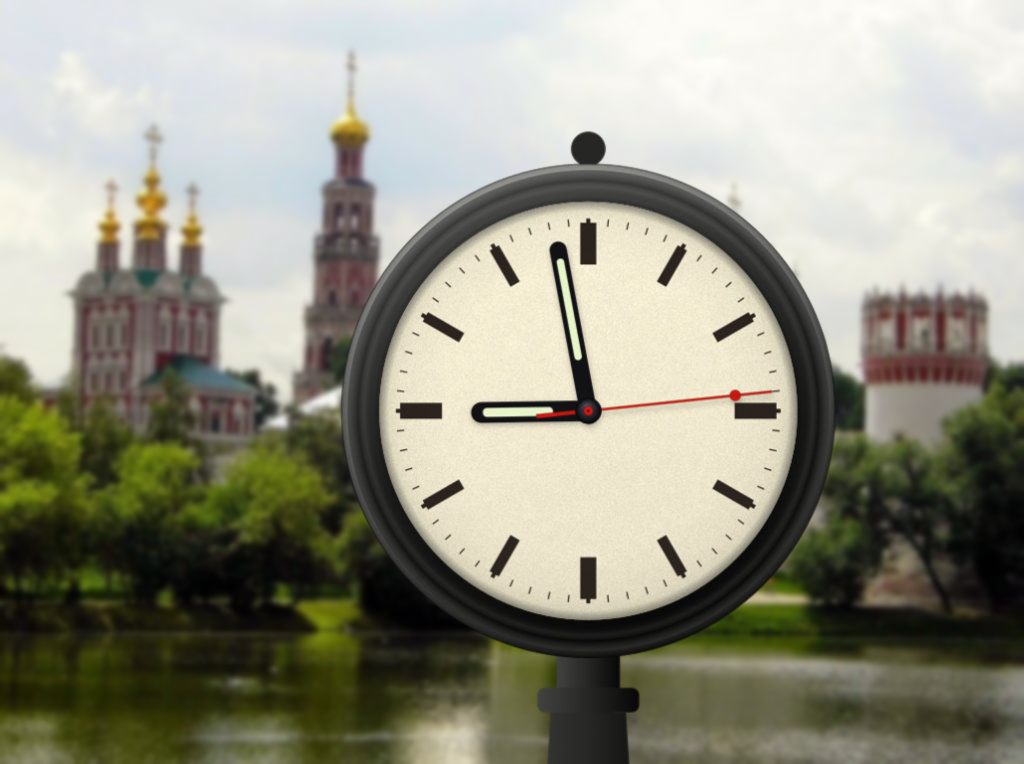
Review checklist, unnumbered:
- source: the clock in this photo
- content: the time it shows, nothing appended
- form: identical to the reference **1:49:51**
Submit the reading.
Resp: **8:58:14**
